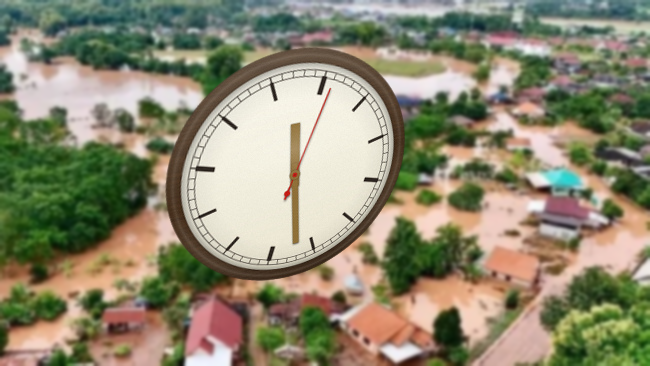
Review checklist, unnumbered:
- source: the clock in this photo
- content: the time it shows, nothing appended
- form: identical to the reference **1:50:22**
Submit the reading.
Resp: **11:27:01**
